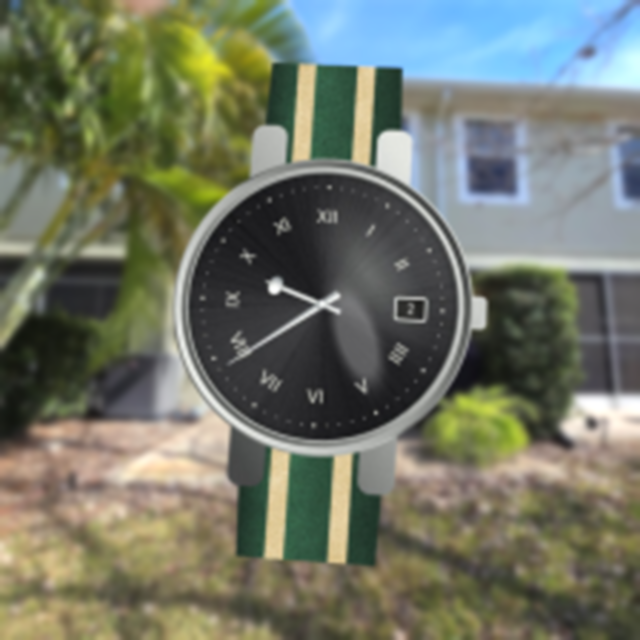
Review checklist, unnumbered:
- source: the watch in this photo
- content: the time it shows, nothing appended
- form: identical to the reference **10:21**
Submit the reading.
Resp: **9:39**
